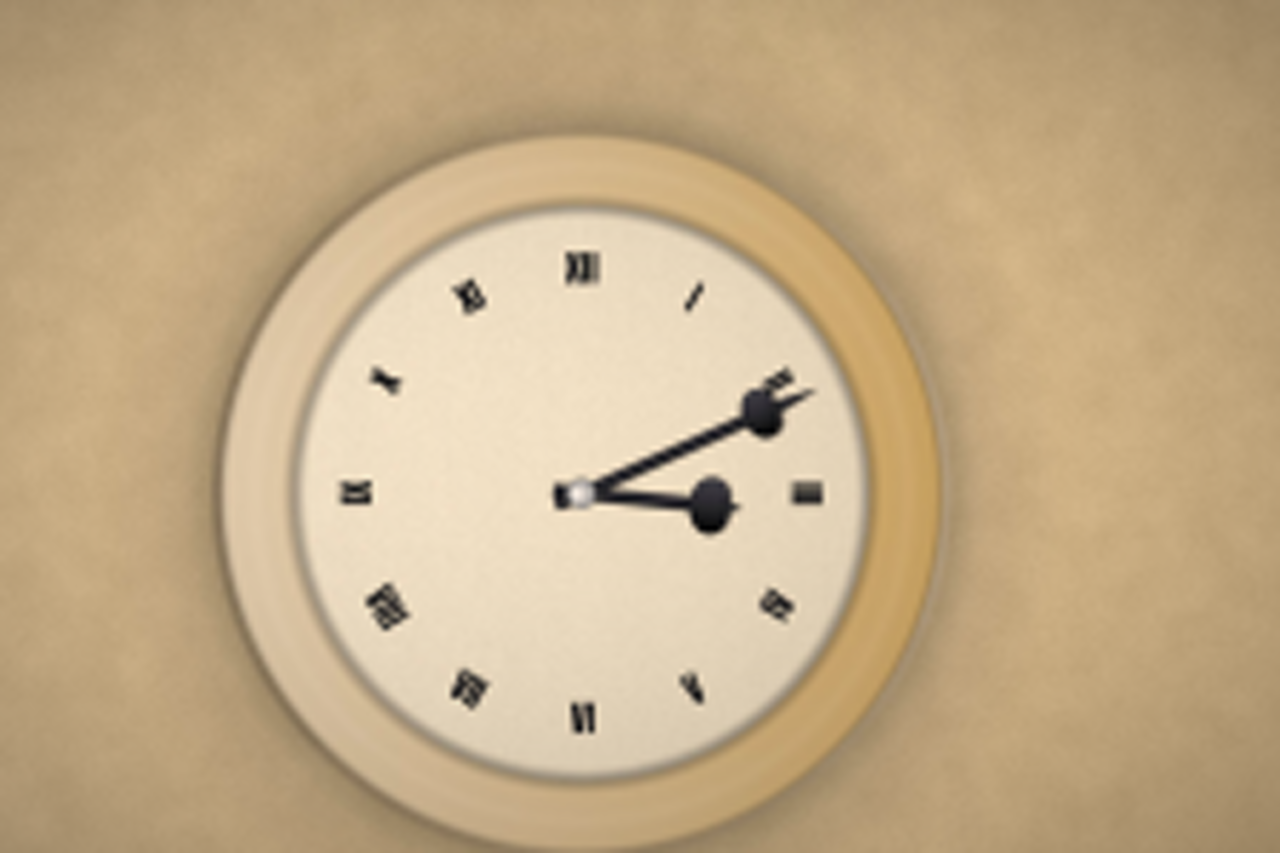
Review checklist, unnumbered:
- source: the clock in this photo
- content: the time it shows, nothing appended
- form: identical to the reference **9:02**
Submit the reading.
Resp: **3:11**
